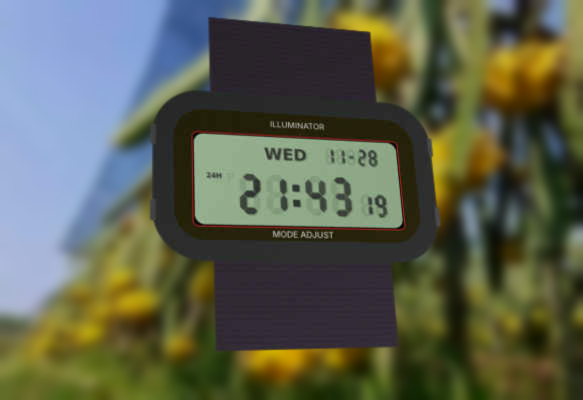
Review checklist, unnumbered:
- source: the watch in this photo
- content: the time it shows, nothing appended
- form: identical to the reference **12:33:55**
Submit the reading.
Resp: **21:43:19**
